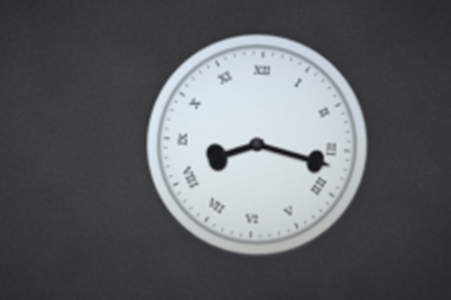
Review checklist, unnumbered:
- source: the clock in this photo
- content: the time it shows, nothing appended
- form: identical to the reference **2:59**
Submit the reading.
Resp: **8:17**
